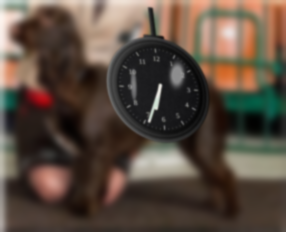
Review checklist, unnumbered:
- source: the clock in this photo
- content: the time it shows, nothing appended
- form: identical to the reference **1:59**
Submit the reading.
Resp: **6:34**
